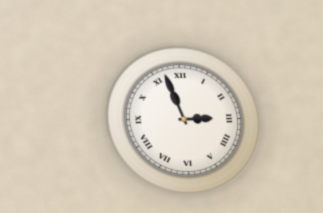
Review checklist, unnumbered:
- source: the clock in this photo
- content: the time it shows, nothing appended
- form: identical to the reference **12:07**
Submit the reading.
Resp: **2:57**
